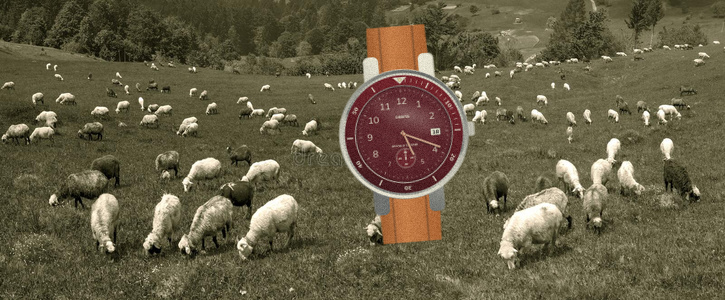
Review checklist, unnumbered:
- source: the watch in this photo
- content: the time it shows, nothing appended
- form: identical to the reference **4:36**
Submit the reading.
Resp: **5:19**
